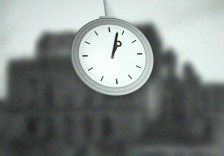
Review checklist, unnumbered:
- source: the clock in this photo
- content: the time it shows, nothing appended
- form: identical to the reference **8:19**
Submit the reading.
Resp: **1:03**
